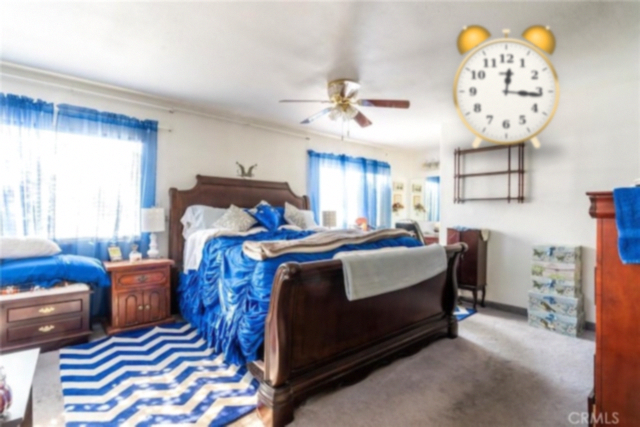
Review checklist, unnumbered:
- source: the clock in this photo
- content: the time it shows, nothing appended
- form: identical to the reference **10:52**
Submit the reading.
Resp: **12:16**
